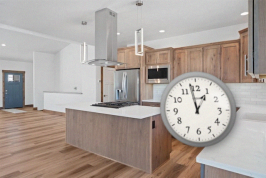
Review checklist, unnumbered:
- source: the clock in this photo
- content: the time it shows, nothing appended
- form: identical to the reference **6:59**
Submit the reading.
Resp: **12:58**
